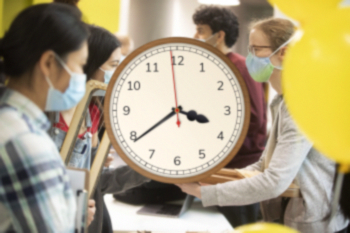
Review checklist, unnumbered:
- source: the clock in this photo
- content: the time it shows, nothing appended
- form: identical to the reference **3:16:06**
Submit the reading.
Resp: **3:38:59**
